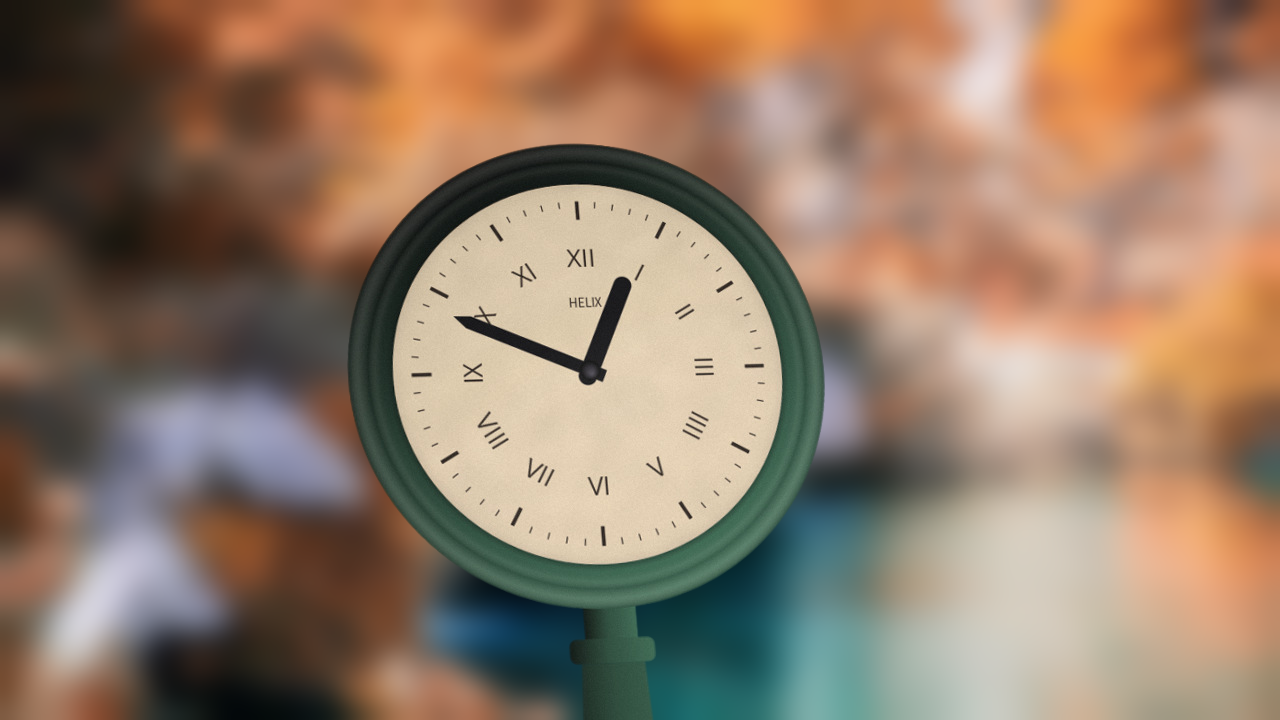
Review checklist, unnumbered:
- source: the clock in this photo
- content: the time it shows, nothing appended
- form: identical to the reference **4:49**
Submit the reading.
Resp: **12:49**
